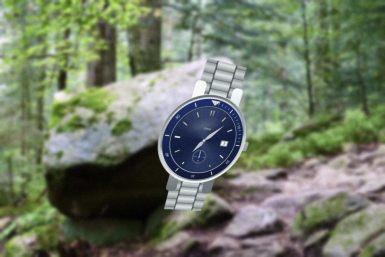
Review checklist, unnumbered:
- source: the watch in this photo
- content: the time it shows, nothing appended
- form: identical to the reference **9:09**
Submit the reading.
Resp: **7:07**
